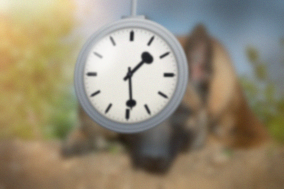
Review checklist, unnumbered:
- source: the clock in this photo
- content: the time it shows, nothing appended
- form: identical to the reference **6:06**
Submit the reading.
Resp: **1:29**
